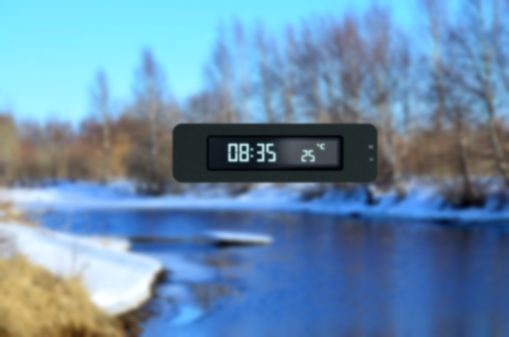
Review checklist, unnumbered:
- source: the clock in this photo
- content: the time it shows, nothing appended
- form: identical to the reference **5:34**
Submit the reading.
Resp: **8:35**
